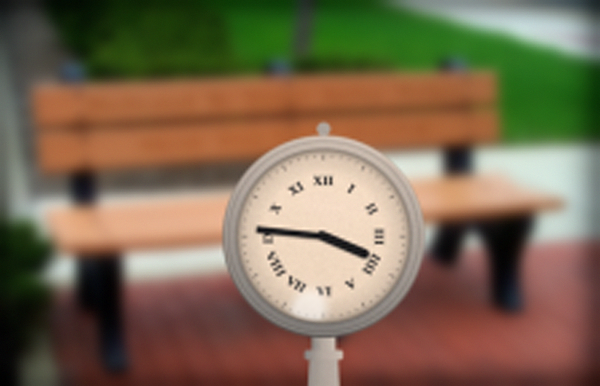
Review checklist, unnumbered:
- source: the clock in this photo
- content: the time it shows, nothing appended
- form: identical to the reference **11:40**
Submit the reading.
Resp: **3:46**
